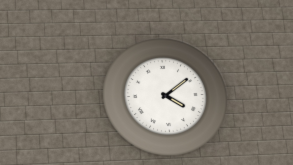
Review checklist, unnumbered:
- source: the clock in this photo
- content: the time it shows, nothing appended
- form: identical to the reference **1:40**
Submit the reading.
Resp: **4:09**
